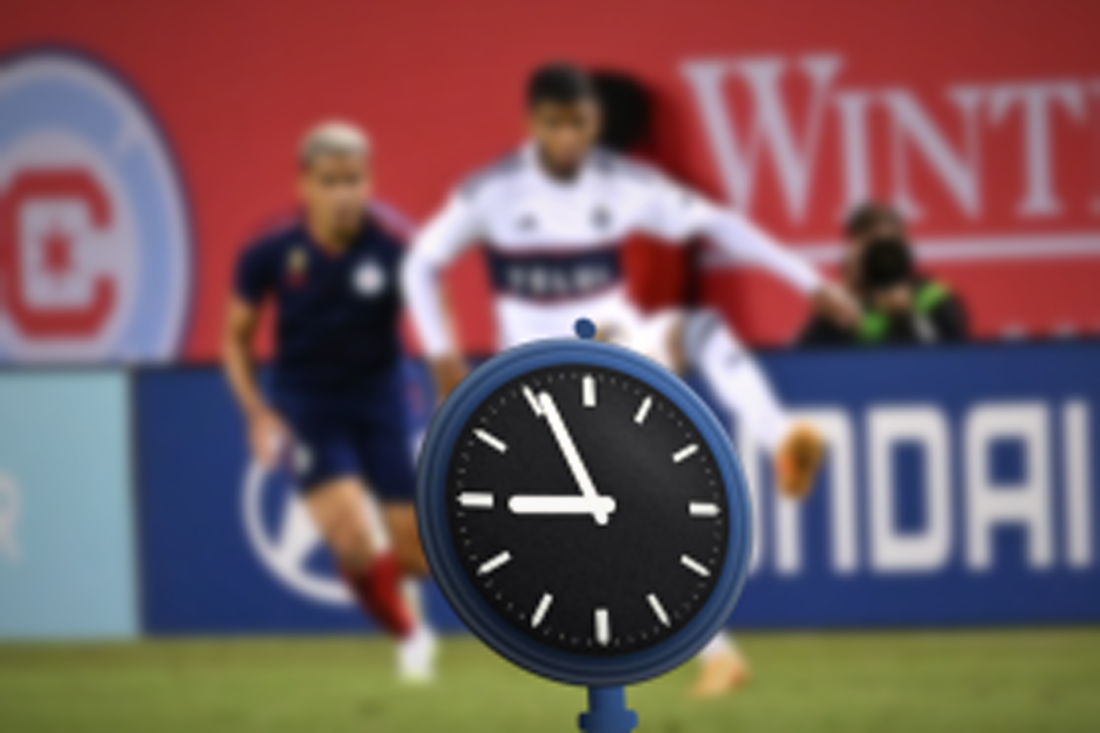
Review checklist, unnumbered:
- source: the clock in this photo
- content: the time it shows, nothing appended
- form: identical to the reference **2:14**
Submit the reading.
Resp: **8:56**
